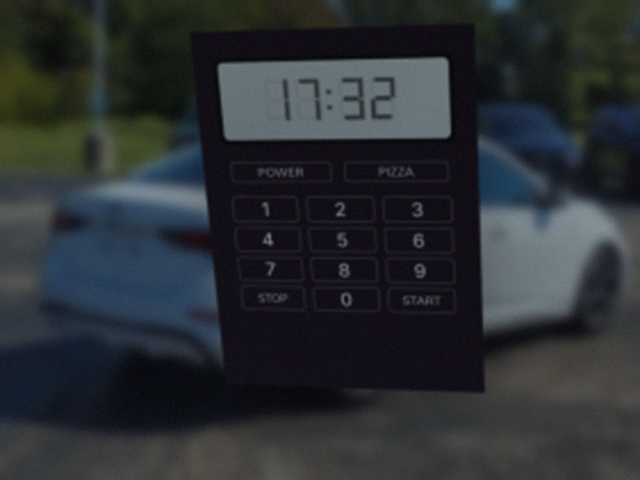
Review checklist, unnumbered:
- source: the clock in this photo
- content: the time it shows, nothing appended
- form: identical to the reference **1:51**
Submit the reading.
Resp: **17:32**
